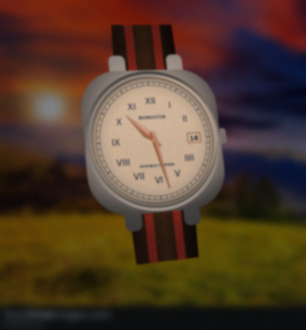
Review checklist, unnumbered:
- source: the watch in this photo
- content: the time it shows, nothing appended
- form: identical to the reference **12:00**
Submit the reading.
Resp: **10:28**
